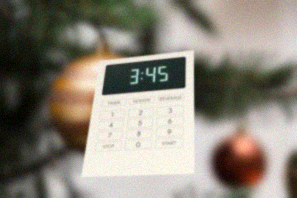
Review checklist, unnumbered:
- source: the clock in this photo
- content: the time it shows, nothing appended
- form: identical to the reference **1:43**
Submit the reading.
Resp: **3:45**
